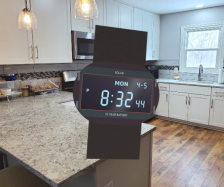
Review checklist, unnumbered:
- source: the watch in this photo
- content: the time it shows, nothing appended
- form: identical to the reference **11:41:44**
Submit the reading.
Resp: **8:32:44**
